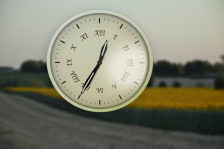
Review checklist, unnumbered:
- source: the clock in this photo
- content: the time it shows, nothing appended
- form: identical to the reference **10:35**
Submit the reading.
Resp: **12:35**
